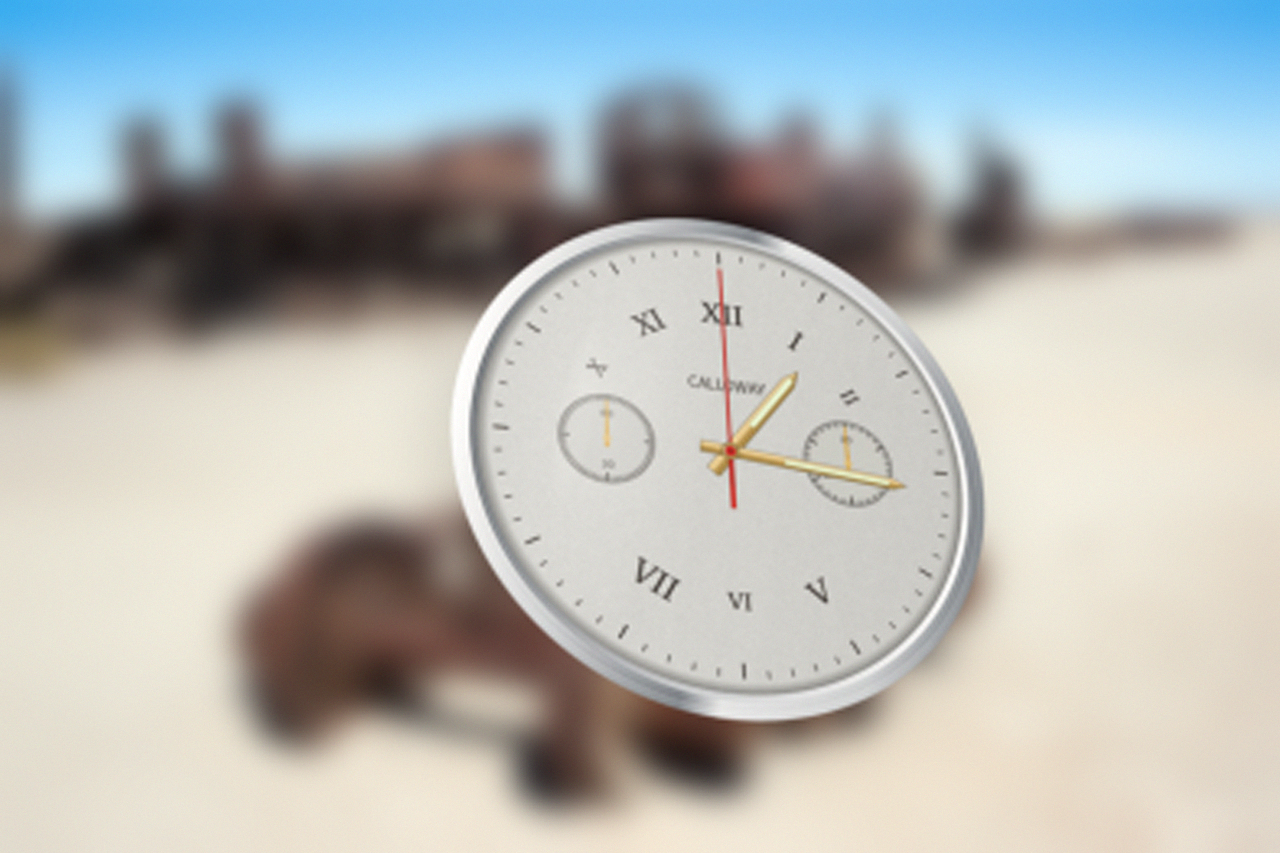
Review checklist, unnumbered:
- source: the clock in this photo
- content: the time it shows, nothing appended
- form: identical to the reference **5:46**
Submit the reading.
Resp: **1:16**
